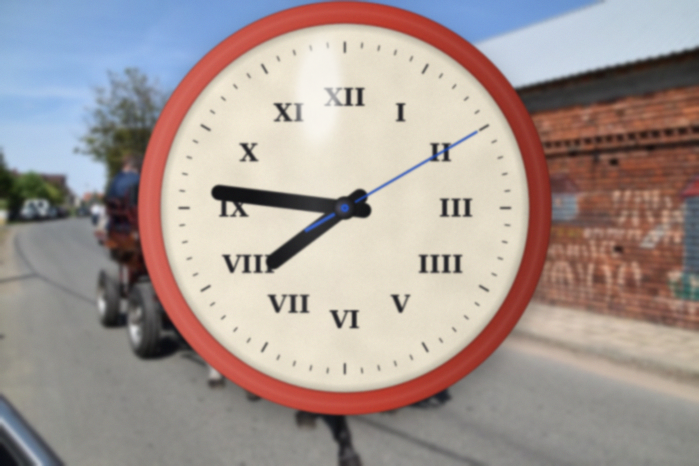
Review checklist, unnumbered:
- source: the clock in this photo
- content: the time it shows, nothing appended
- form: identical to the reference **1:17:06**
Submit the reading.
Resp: **7:46:10**
